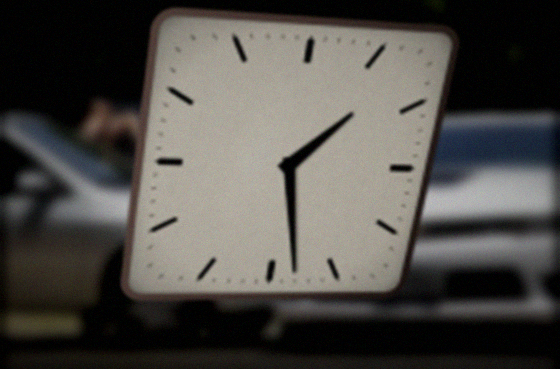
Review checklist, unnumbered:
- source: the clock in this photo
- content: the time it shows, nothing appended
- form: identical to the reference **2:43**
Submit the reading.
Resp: **1:28**
